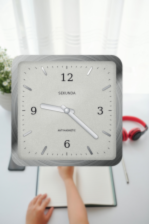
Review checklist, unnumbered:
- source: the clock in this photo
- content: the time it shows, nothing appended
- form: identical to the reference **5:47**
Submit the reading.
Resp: **9:22**
